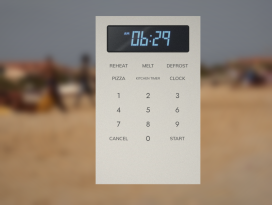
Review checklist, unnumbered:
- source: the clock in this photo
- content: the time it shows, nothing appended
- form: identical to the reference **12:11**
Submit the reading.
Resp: **6:29**
